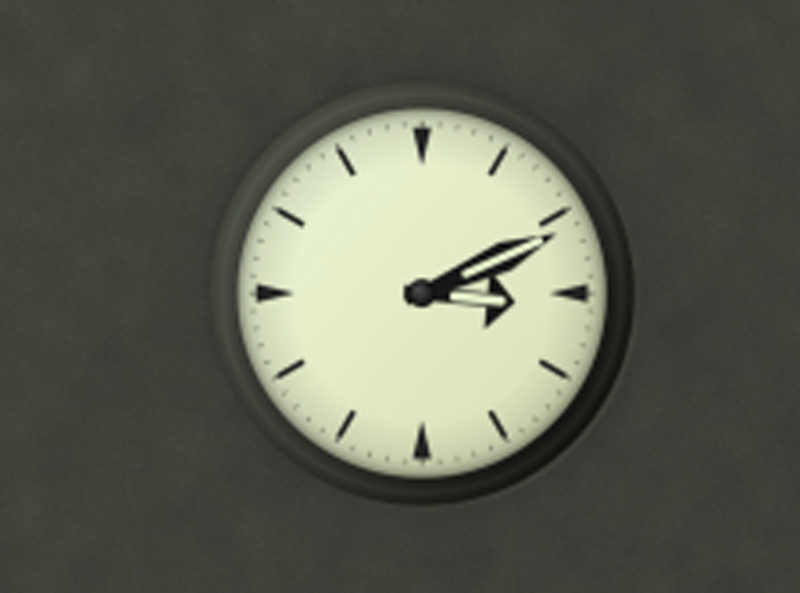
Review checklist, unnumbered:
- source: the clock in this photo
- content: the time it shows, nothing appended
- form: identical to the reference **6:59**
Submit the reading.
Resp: **3:11**
